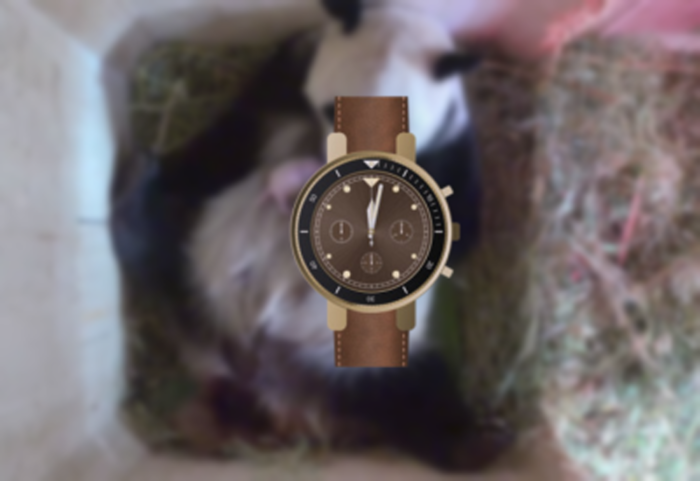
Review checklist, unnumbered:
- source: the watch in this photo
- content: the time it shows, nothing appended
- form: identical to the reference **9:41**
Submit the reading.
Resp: **12:02**
